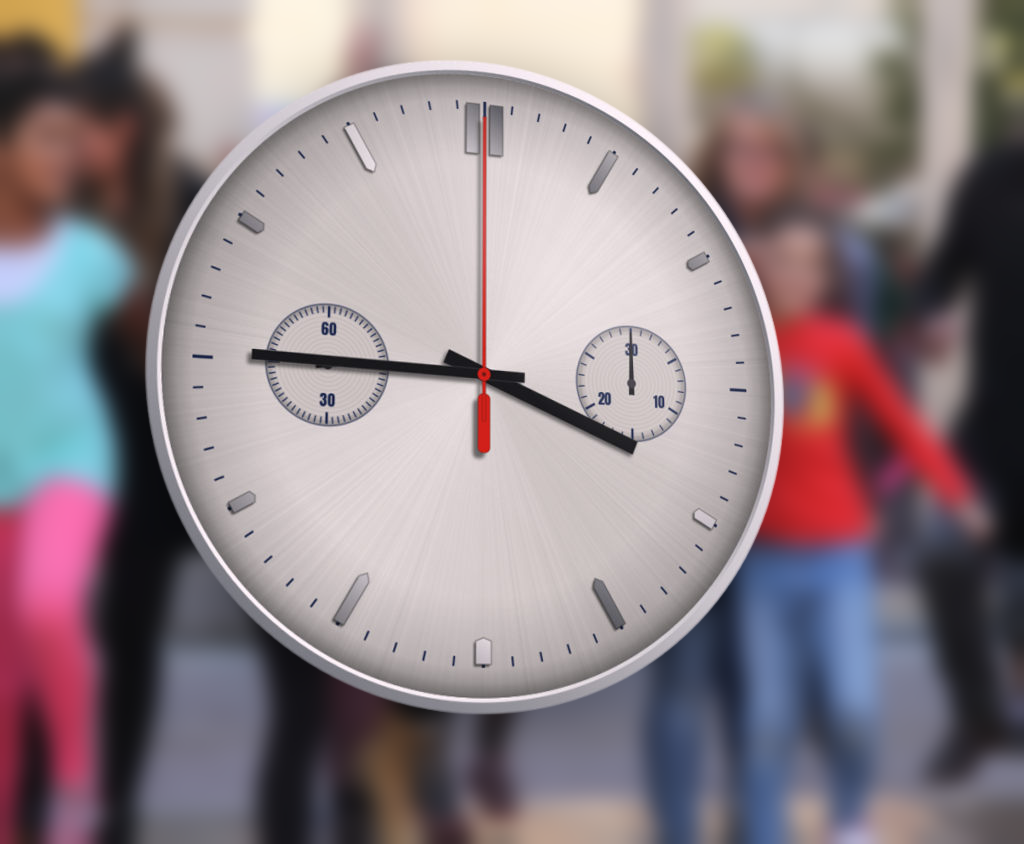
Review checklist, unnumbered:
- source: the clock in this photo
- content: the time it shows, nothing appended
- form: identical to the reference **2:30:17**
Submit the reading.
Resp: **3:45:14**
